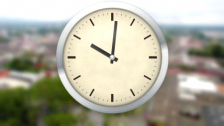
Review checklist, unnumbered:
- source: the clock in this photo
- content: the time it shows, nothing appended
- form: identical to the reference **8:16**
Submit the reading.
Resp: **10:01**
